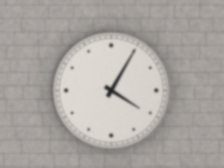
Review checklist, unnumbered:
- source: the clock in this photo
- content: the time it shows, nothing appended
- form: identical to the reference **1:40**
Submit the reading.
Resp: **4:05**
